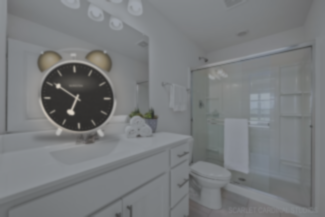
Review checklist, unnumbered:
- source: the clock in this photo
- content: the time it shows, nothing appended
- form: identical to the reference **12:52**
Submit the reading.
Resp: **6:51**
